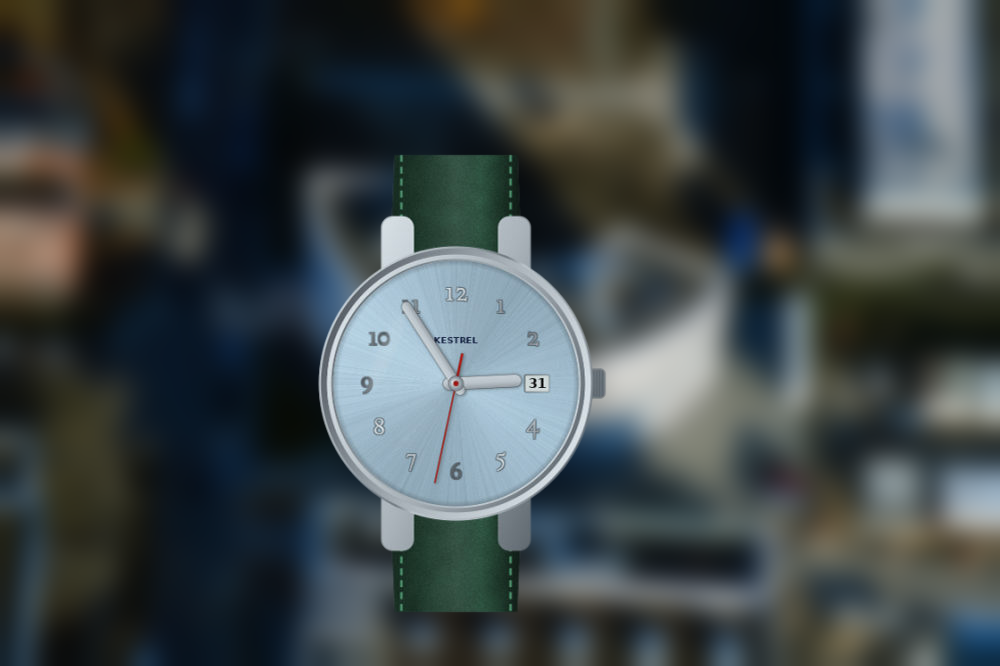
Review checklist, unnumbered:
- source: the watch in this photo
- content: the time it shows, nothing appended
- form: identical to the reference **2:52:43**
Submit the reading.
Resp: **2:54:32**
